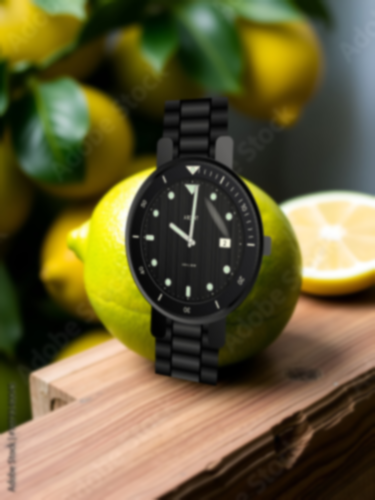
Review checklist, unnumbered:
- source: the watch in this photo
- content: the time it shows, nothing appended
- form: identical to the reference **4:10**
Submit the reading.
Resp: **10:01**
